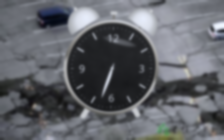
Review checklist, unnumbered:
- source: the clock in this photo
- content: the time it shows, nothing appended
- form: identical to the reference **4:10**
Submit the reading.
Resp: **6:33**
